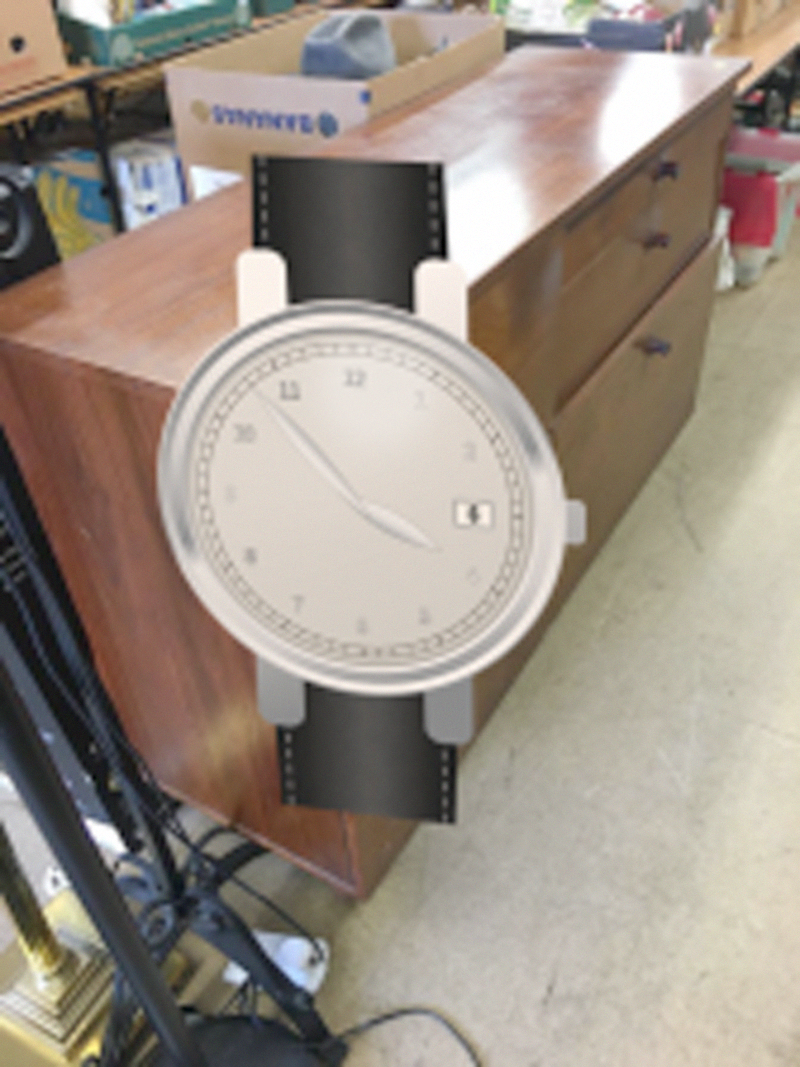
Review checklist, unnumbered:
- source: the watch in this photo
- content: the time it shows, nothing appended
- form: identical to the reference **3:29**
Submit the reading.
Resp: **3:53**
